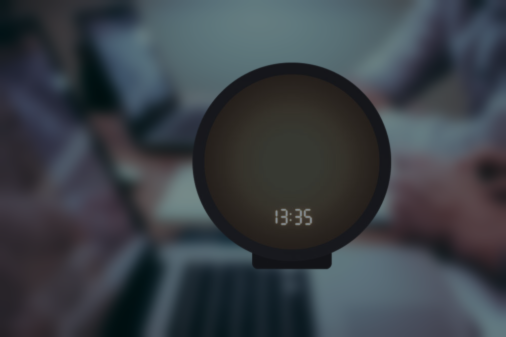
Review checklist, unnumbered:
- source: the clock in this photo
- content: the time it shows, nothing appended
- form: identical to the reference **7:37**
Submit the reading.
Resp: **13:35**
